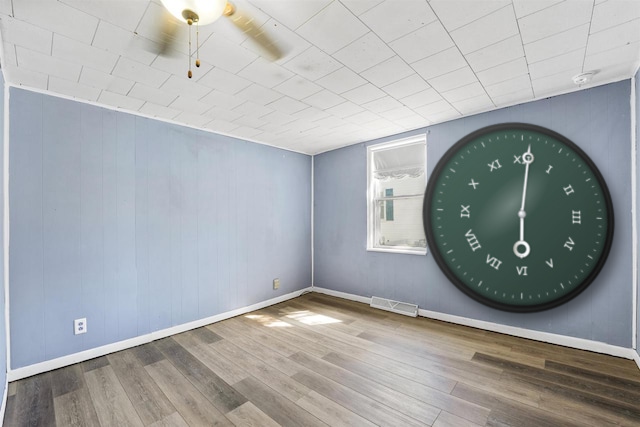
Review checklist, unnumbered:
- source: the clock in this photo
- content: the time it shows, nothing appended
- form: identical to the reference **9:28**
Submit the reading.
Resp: **6:01**
